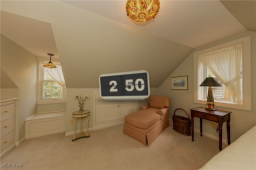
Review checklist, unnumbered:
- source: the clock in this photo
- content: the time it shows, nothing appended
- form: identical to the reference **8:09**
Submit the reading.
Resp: **2:50**
